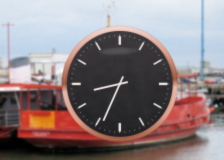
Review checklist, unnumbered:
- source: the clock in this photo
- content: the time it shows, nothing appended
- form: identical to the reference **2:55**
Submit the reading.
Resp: **8:34**
